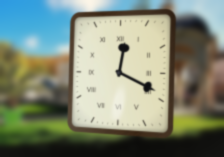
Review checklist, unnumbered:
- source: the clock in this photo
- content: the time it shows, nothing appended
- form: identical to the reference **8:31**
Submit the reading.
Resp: **12:19**
